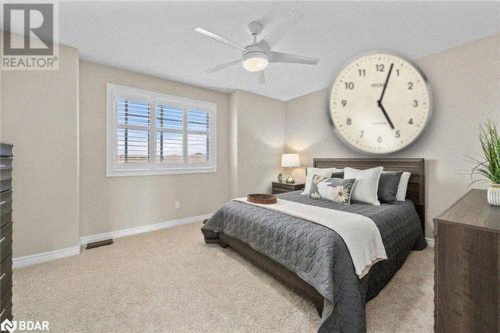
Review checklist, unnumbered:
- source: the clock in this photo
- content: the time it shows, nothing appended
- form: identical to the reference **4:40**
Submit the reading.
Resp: **5:03**
